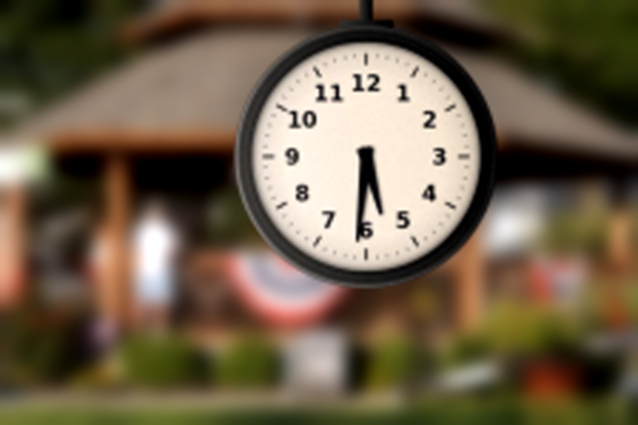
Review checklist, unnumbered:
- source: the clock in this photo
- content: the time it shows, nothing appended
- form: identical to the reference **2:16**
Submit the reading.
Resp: **5:31**
